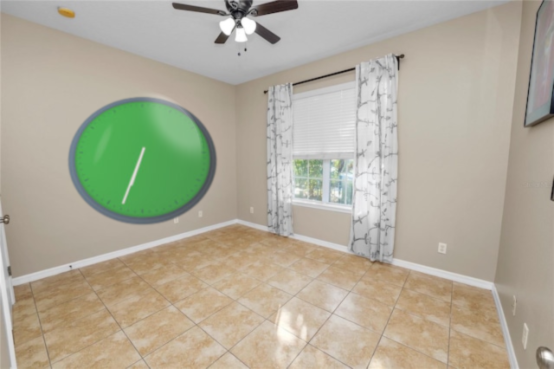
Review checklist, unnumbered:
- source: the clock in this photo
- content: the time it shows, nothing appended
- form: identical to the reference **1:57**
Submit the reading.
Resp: **6:33**
